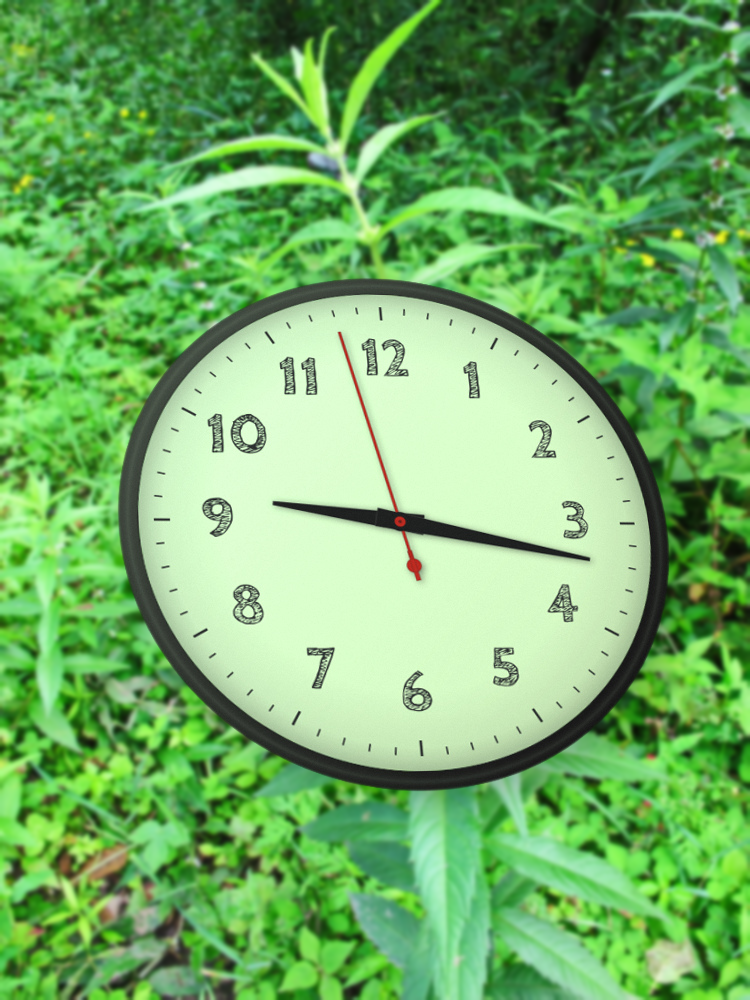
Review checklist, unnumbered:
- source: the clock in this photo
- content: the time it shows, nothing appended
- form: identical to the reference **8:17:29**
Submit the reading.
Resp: **9:16:58**
